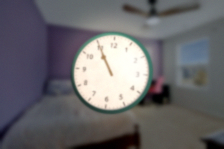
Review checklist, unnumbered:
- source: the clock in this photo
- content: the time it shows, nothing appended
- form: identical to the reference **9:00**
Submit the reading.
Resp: **10:55**
